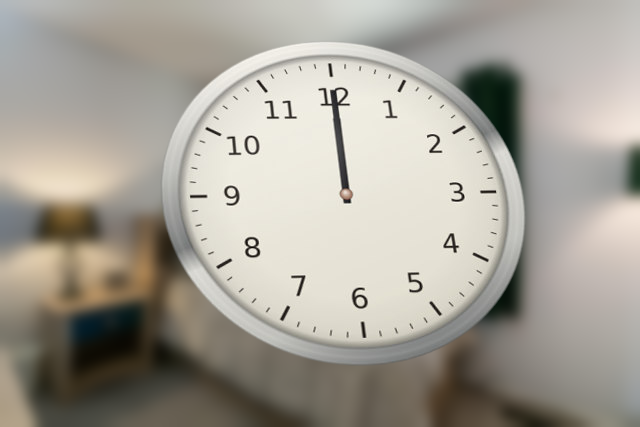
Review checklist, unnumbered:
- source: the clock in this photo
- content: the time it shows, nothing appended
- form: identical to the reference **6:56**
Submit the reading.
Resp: **12:00**
